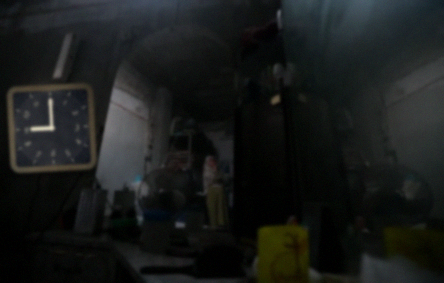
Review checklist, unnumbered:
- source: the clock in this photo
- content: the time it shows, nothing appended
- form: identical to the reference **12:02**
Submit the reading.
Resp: **9:00**
